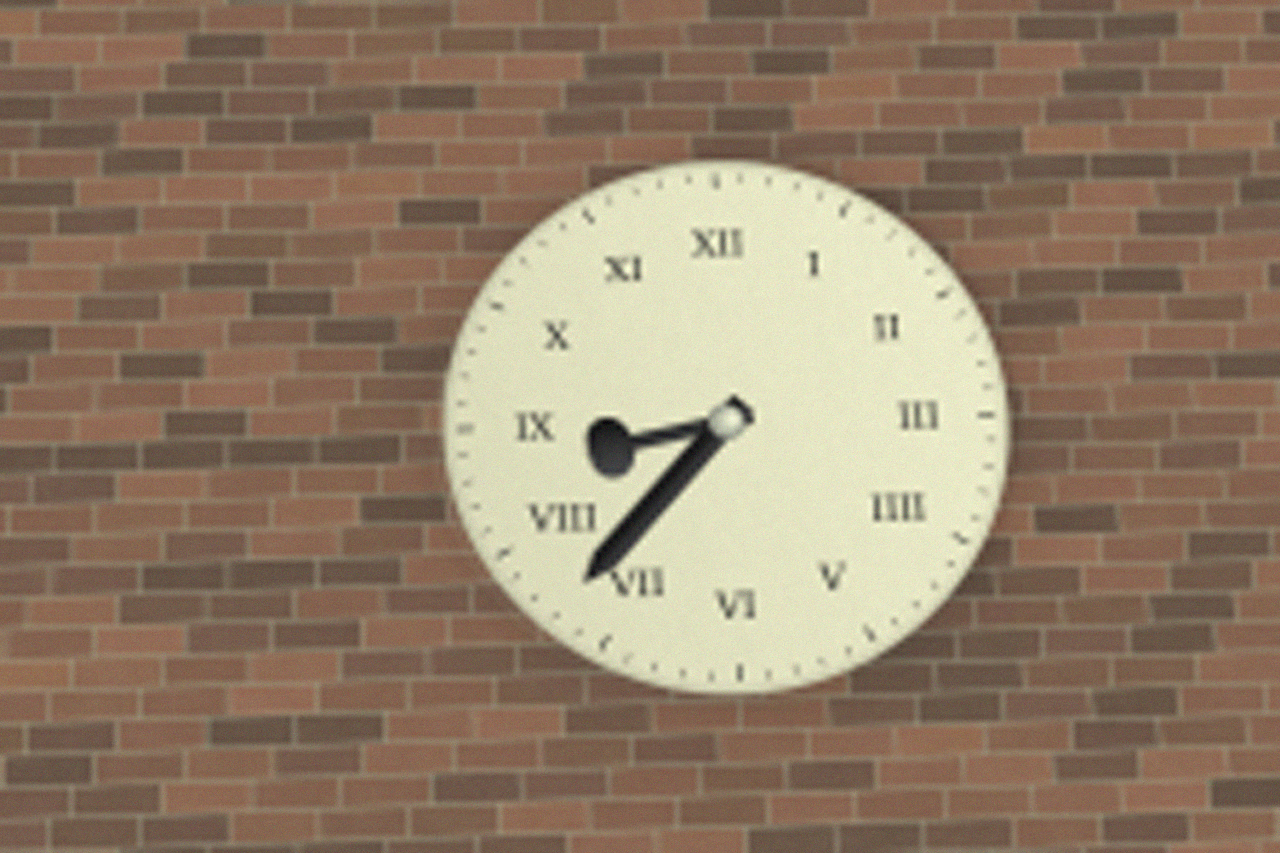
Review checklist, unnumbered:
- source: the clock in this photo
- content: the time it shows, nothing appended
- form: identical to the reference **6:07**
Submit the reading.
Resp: **8:37**
